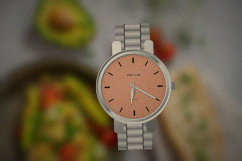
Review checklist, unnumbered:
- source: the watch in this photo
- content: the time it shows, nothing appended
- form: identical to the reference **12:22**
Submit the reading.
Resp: **6:20**
